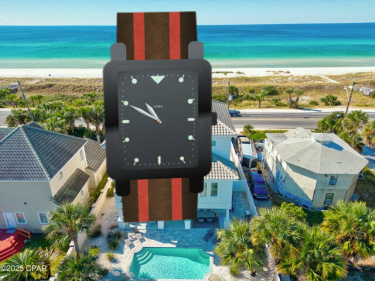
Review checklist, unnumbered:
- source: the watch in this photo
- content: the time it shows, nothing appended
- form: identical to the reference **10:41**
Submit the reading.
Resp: **10:50**
